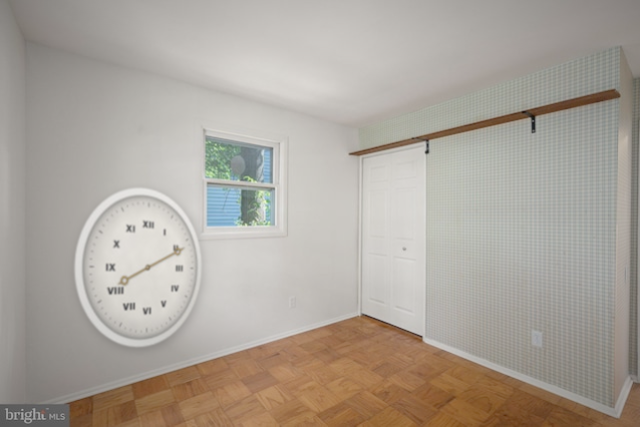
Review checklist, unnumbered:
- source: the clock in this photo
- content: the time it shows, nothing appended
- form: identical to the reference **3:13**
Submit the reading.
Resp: **8:11**
